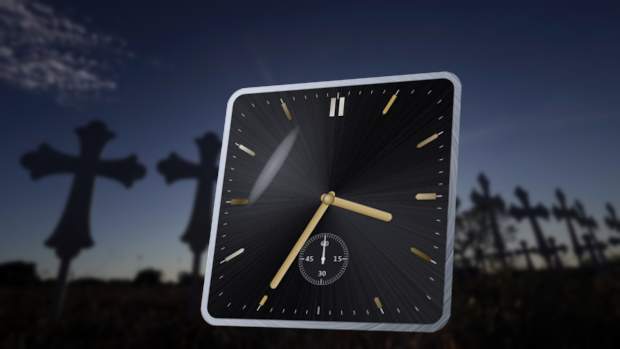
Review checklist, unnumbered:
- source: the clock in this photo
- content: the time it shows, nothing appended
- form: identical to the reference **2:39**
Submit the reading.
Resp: **3:35**
